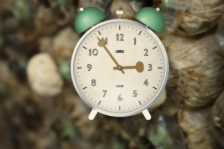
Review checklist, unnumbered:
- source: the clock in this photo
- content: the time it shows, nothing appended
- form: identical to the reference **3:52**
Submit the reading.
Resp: **2:54**
